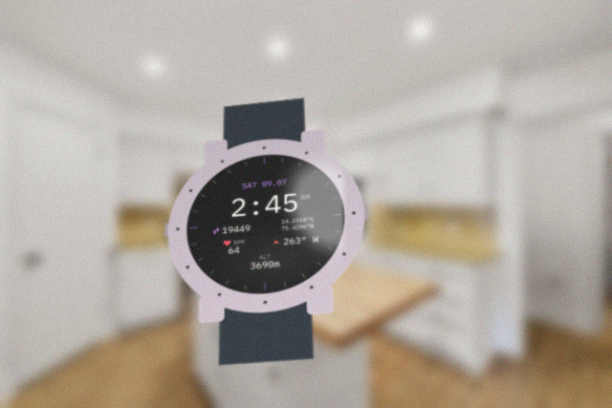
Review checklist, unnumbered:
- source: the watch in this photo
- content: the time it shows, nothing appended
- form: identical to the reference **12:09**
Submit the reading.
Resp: **2:45**
